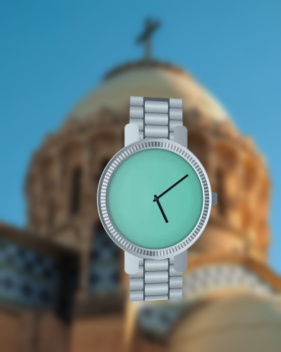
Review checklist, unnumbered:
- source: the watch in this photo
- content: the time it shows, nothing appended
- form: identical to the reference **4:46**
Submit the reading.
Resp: **5:09**
